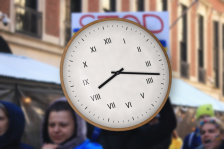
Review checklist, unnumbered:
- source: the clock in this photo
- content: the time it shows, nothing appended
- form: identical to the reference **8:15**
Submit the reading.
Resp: **8:18**
